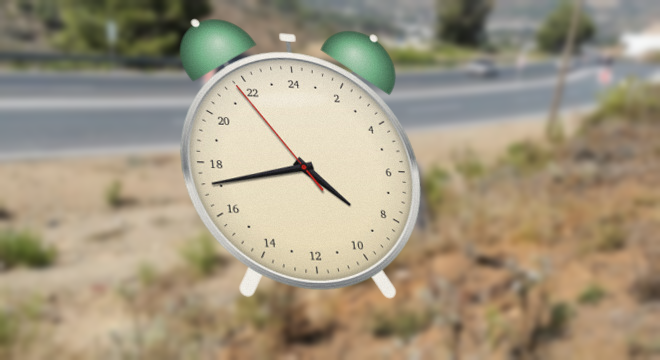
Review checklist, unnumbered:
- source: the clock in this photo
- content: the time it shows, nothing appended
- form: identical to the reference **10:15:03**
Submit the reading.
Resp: **8:42:54**
